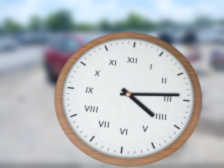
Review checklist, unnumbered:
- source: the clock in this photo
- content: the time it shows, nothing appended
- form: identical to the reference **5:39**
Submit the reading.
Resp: **4:14**
